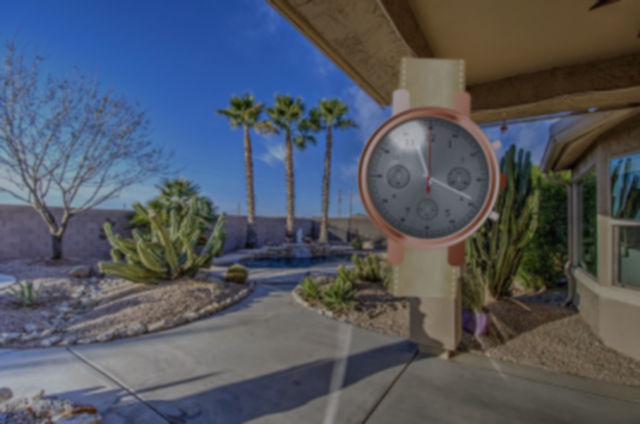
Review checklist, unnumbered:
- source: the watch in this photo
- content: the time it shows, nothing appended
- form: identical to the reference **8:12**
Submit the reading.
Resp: **11:19**
